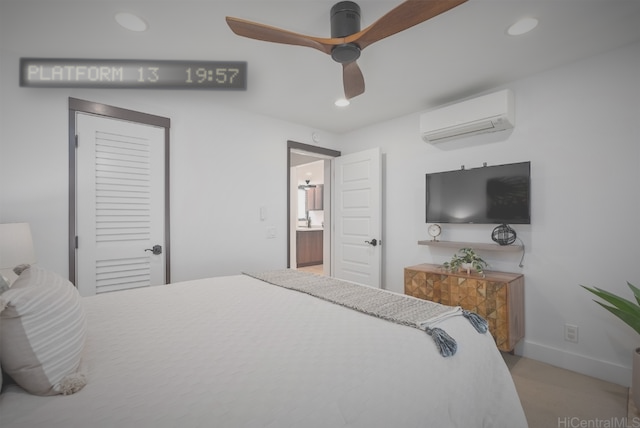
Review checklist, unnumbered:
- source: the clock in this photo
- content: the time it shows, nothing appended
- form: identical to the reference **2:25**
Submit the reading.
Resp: **19:57**
